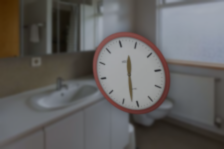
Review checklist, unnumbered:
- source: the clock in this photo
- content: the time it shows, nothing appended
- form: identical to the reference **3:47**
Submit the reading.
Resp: **12:32**
